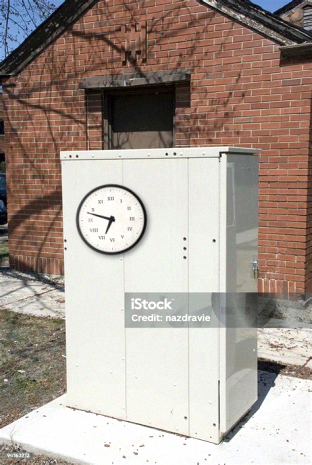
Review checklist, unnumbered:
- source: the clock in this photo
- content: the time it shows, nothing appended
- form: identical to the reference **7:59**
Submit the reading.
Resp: **6:48**
